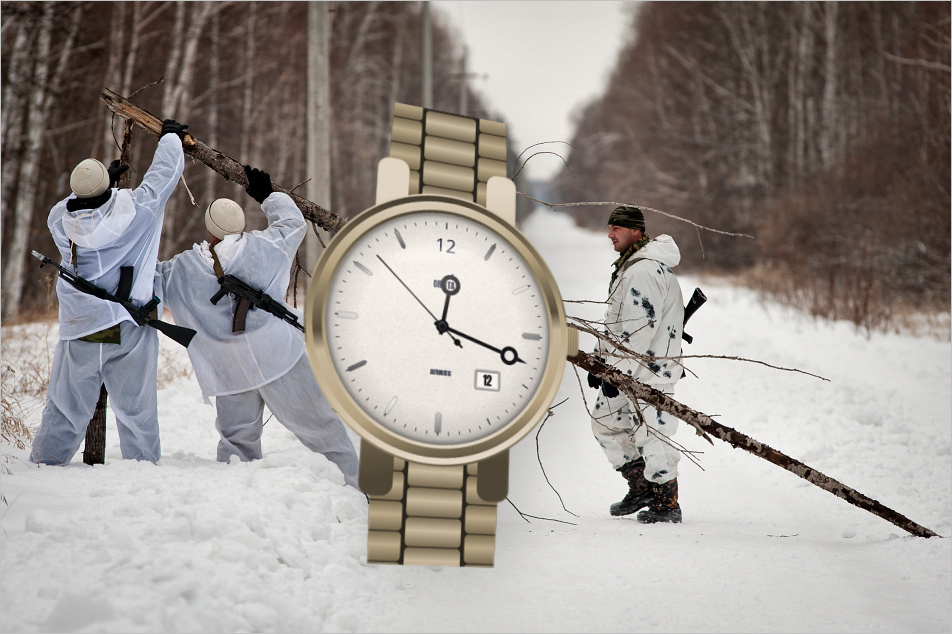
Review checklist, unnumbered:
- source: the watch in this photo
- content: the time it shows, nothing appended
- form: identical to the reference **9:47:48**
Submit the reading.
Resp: **12:17:52**
